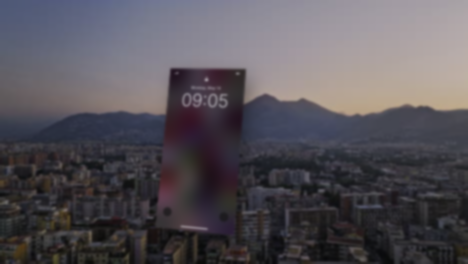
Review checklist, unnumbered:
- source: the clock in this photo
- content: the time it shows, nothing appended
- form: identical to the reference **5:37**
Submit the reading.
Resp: **9:05**
